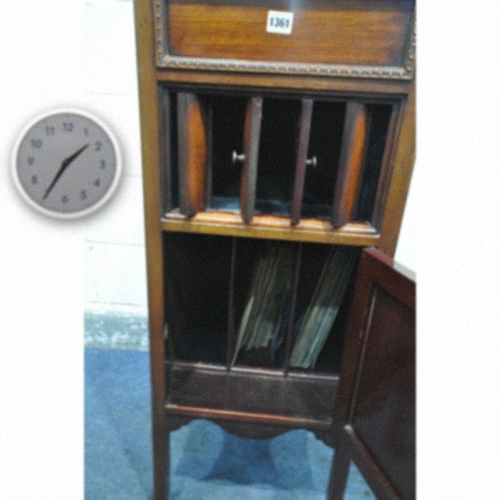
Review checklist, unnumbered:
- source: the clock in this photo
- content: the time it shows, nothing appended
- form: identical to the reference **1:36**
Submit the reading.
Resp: **1:35**
